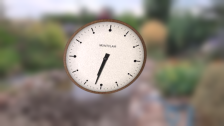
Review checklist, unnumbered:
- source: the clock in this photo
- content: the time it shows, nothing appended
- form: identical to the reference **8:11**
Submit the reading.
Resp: **6:32**
